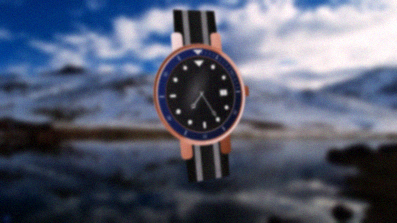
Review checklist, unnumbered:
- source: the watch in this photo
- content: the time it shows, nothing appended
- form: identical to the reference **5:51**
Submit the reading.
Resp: **7:25**
